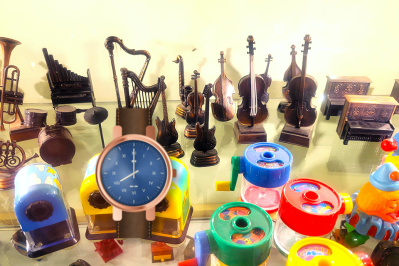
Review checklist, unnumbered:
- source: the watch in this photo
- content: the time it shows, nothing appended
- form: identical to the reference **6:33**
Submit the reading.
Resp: **8:00**
